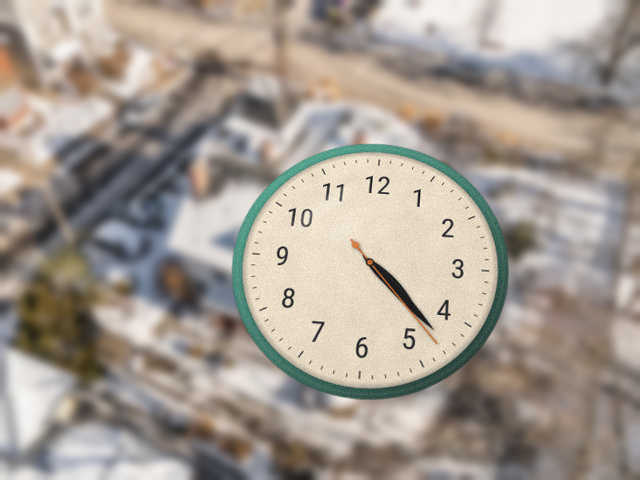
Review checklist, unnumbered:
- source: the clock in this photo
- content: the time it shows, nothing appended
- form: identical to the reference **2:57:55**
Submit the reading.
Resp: **4:22:23**
